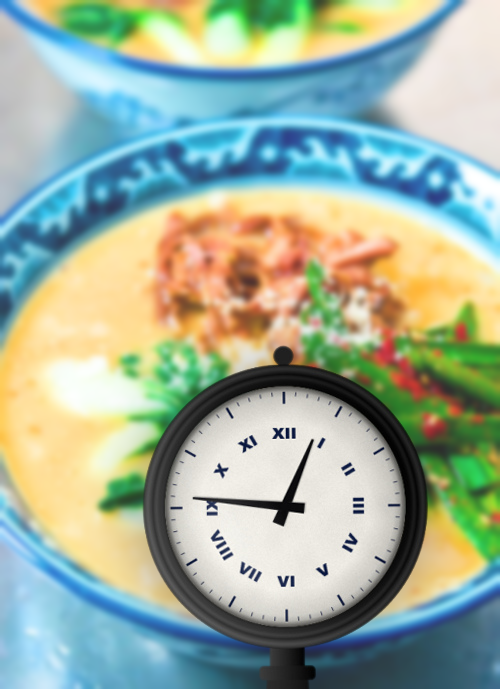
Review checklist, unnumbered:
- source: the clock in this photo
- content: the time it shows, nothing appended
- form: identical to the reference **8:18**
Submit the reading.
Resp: **12:46**
